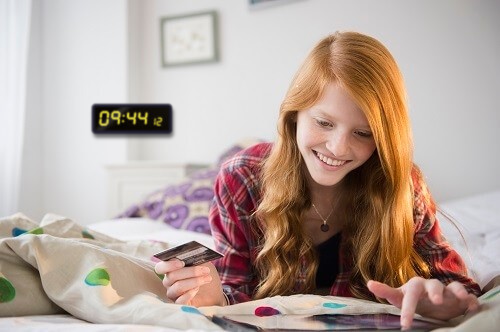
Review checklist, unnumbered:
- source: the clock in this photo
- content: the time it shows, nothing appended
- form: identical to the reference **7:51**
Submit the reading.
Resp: **9:44**
